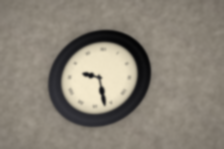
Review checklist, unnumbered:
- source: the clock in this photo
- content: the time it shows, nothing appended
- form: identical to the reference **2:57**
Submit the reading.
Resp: **9:27**
